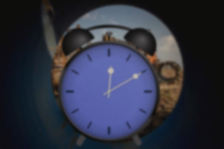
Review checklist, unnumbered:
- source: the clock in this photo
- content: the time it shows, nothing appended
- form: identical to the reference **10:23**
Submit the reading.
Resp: **12:10**
